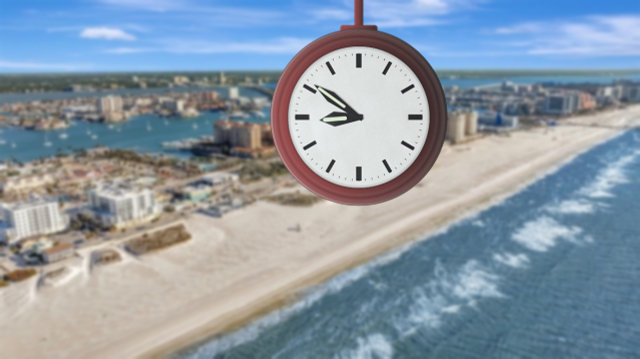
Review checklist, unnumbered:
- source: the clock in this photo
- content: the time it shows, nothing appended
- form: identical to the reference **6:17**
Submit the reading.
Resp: **8:51**
